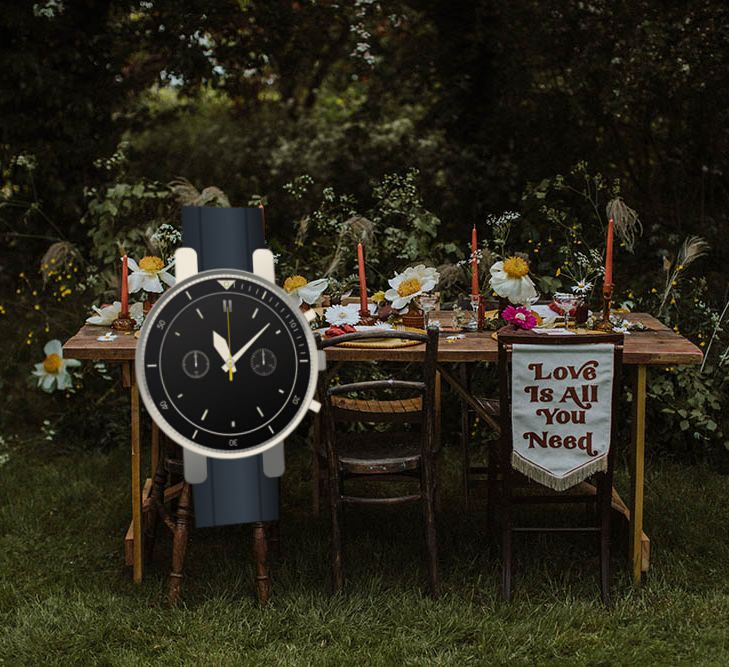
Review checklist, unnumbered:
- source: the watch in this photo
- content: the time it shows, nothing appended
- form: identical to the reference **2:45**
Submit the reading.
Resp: **11:08**
